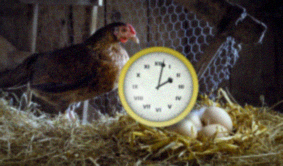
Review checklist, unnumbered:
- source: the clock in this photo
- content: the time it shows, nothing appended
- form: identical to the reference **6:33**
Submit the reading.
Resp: **2:02**
